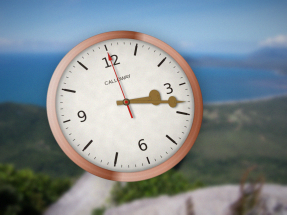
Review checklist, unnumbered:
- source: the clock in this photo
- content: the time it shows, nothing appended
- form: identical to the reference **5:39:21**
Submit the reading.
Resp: **3:18:00**
